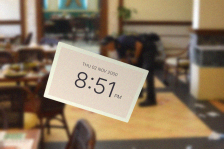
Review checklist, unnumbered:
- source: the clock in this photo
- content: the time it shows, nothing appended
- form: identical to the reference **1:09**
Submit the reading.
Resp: **8:51**
